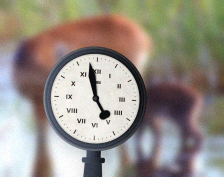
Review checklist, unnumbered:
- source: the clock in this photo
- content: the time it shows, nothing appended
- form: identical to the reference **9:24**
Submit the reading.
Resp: **4:58**
